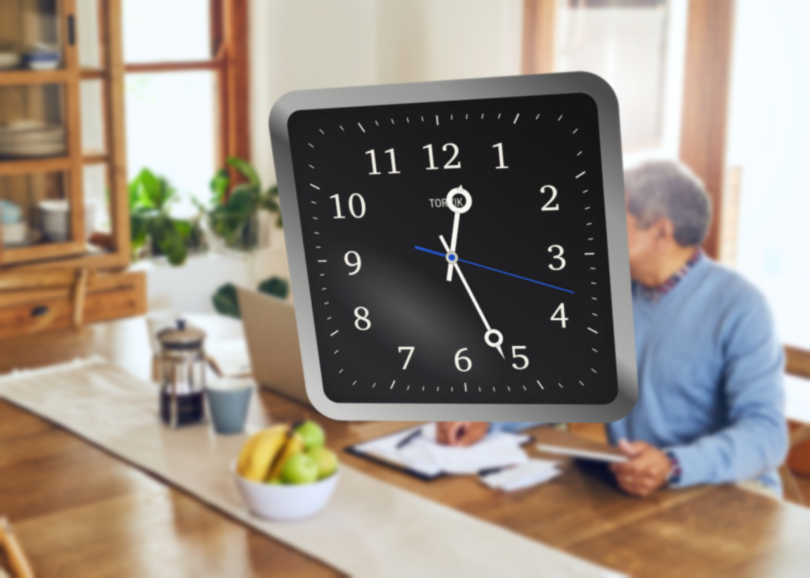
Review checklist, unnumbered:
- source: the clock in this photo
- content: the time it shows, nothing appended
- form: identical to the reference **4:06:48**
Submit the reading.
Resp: **12:26:18**
